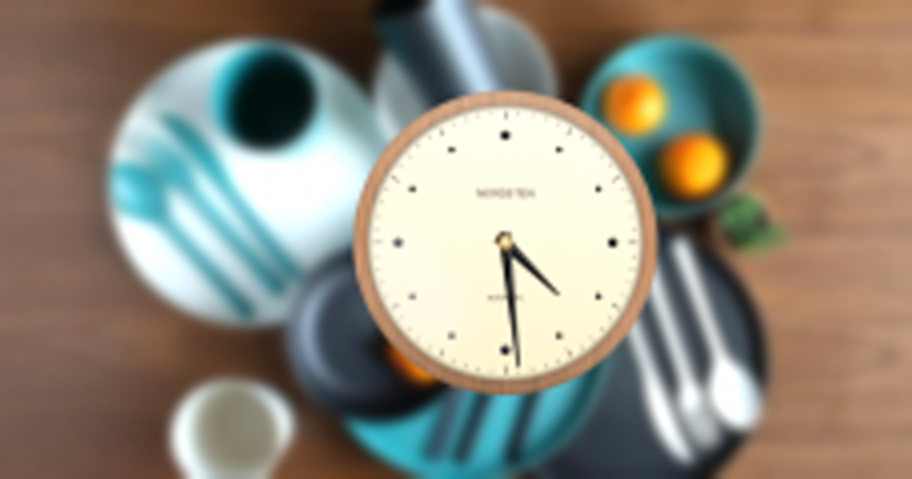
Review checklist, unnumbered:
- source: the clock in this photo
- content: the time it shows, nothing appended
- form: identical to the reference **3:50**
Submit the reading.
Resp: **4:29**
